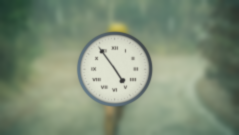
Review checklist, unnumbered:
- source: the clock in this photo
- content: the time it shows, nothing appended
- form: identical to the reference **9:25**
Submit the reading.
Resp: **4:54**
